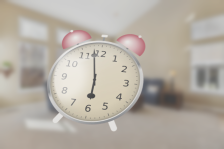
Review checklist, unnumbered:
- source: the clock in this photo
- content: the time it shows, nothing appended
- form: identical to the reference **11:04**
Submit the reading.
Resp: **5:58**
